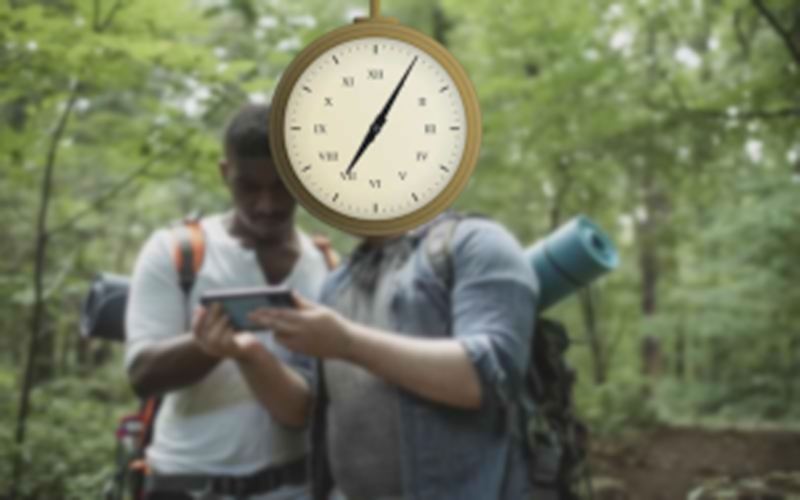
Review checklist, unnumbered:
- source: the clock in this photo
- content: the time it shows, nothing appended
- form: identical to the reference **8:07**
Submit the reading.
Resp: **7:05**
